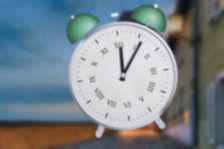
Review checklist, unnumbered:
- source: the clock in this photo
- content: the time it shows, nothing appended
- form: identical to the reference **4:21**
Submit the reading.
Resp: **12:06**
